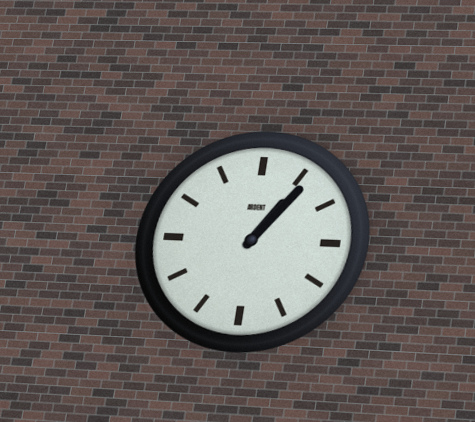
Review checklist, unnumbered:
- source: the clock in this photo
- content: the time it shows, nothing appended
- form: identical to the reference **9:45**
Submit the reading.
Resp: **1:06**
